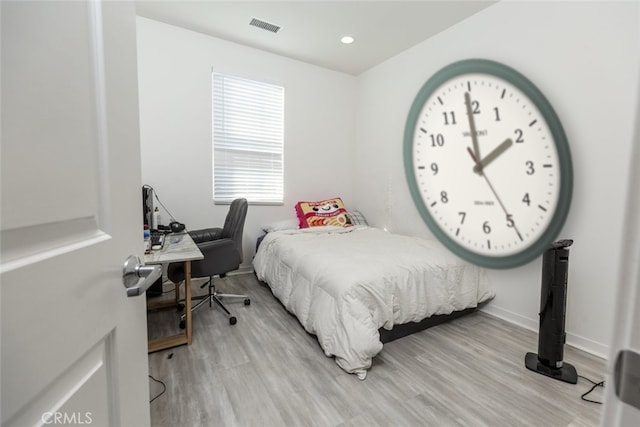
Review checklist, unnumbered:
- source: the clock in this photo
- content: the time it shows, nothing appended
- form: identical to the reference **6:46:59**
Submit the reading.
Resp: **1:59:25**
